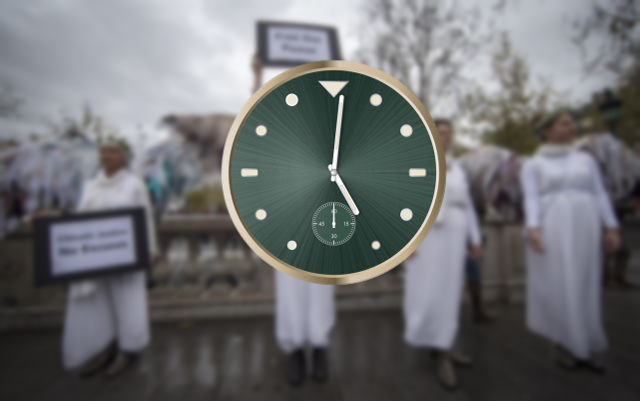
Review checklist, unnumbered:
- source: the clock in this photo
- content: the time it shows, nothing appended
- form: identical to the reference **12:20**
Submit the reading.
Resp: **5:01**
